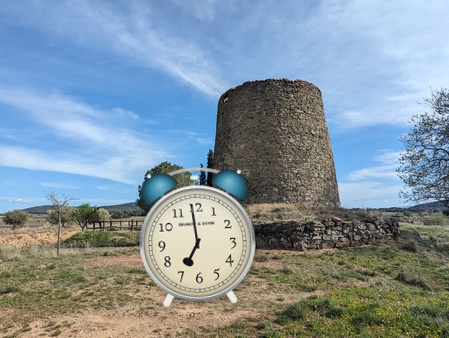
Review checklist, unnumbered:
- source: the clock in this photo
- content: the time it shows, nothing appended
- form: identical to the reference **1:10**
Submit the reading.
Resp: **6:59**
